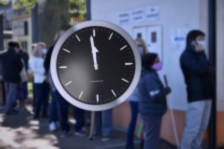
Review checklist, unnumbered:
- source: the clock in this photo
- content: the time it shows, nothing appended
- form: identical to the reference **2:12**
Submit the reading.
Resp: **11:59**
